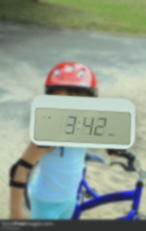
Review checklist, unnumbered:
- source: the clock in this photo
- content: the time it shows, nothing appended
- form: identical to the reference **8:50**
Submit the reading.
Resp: **3:42**
